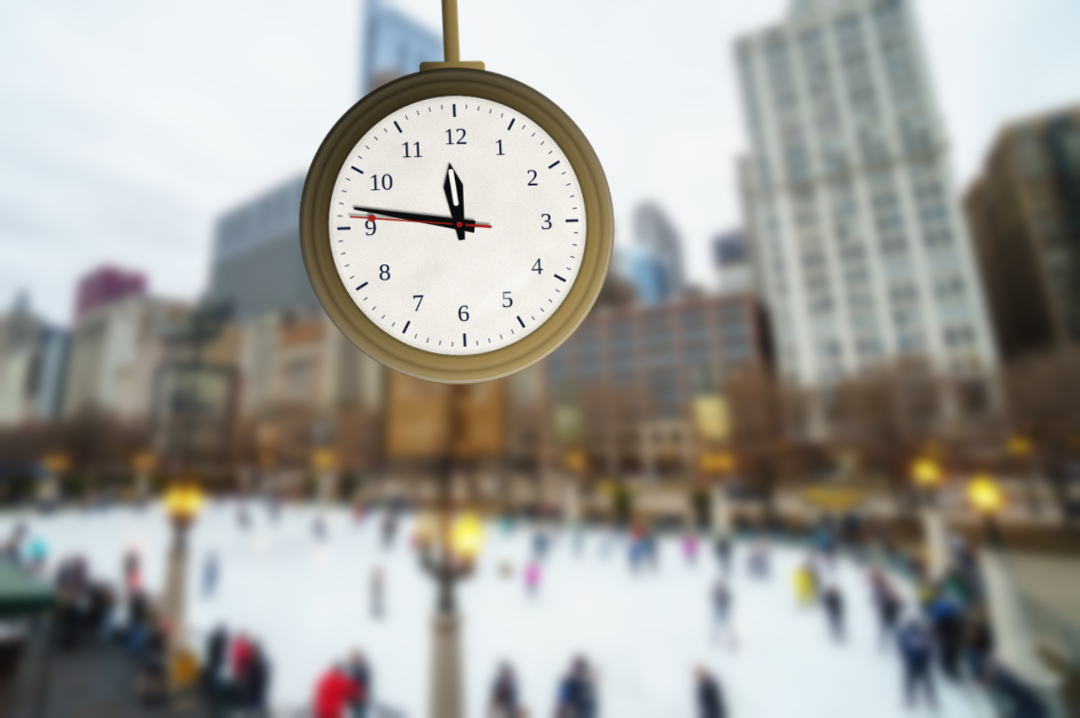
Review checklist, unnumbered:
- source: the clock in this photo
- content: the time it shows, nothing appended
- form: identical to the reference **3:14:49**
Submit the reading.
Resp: **11:46:46**
